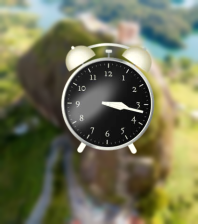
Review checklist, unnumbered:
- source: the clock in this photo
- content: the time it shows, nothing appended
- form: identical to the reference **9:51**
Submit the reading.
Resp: **3:17**
